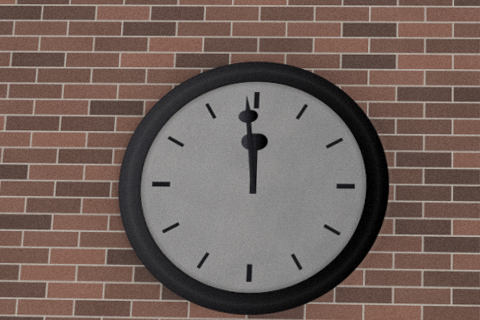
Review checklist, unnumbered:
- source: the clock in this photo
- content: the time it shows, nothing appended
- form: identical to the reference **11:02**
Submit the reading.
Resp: **11:59**
